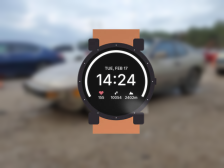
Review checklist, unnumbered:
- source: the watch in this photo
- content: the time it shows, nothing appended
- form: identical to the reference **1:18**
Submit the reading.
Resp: **14:24**
